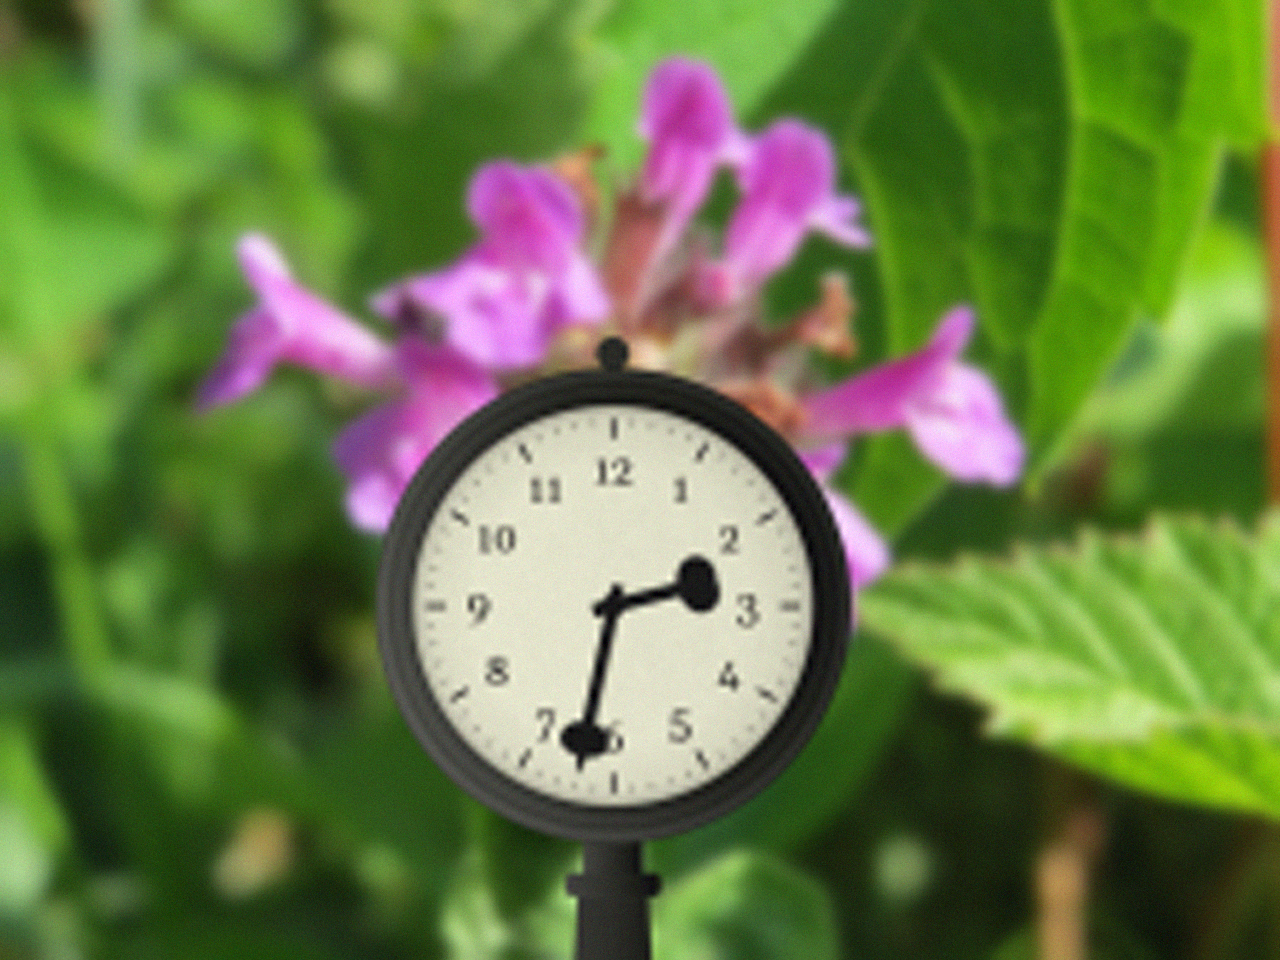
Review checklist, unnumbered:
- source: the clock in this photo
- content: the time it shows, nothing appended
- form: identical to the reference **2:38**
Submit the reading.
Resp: **2:32**
